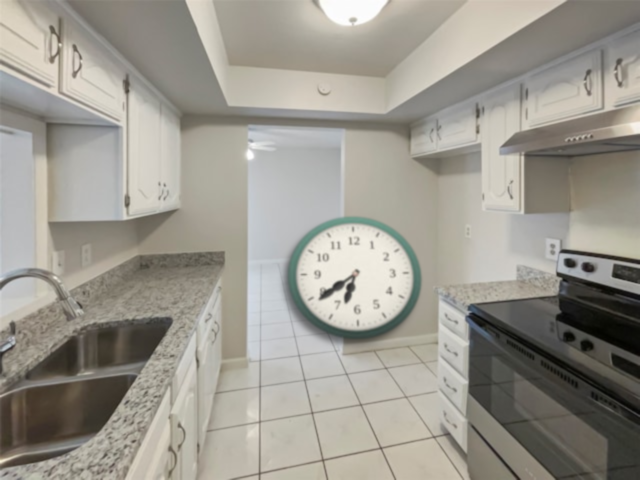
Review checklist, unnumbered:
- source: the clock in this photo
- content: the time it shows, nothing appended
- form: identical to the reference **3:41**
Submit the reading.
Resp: **6:39**
